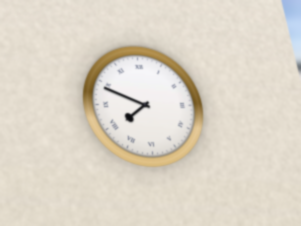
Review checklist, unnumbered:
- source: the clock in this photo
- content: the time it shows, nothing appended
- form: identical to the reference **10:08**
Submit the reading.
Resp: **7:49**
